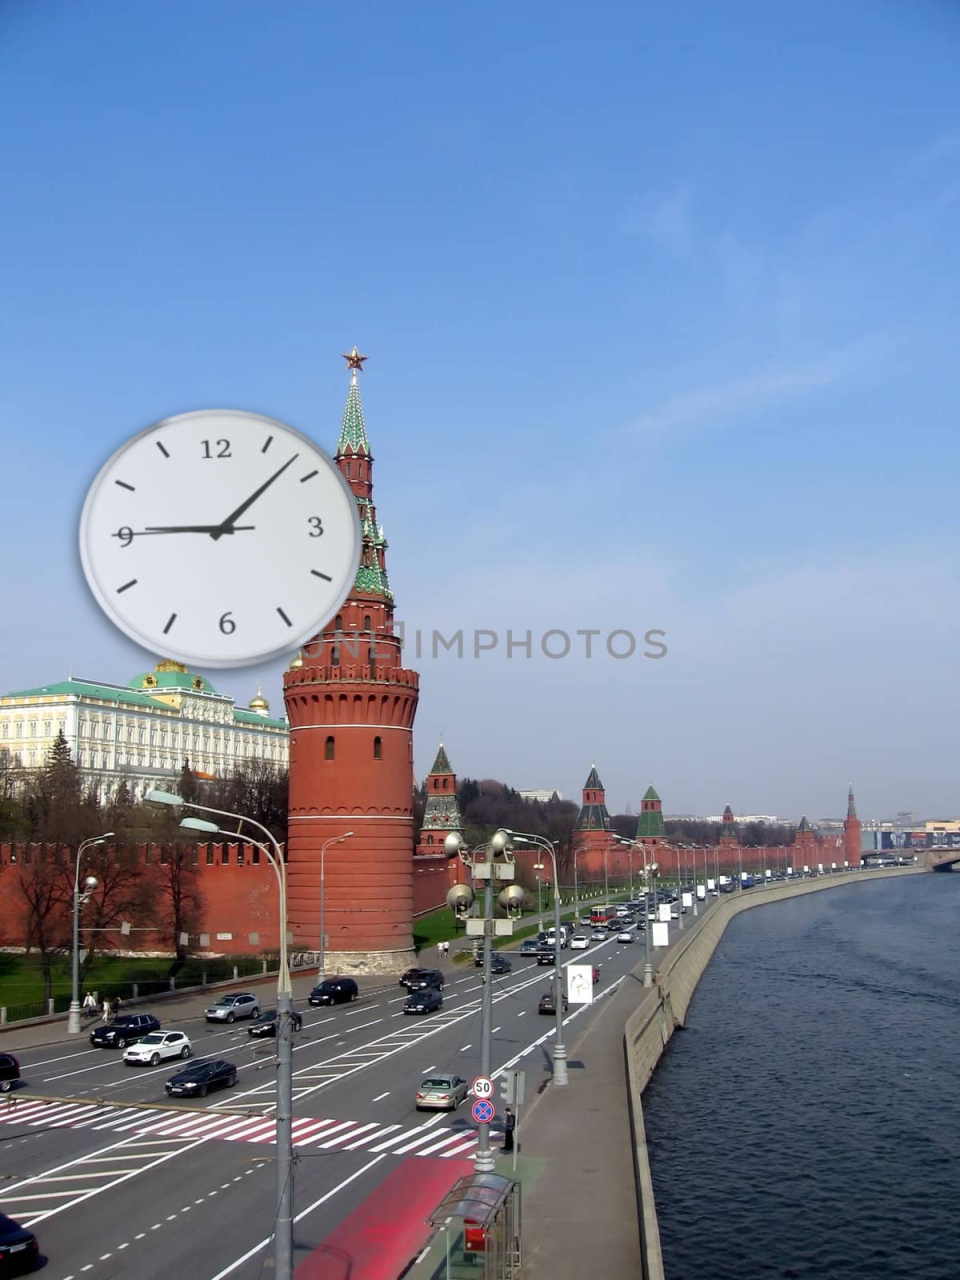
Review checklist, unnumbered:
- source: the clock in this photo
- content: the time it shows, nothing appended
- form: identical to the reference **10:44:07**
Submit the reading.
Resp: **9:07:45**
